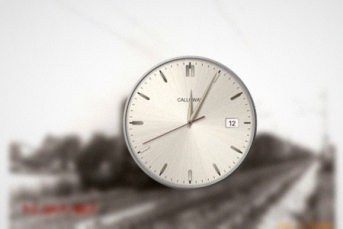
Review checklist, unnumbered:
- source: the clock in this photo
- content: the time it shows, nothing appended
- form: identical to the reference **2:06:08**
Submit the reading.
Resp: **12:04:41**
